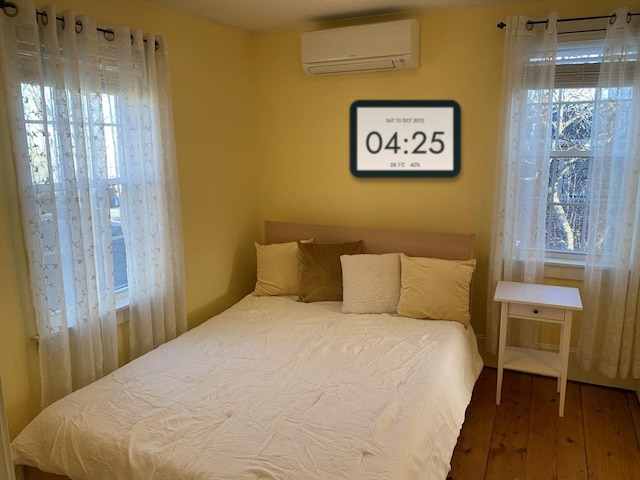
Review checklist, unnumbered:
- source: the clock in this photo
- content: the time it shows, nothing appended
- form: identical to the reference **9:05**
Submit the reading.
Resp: **4:25**
